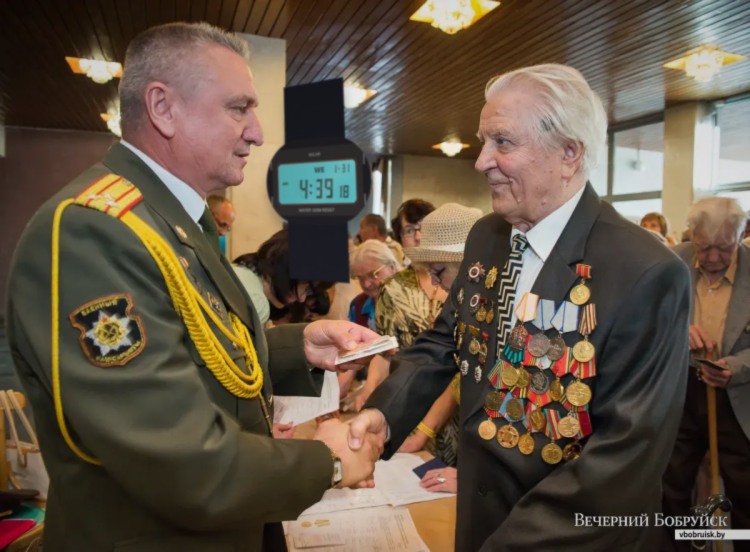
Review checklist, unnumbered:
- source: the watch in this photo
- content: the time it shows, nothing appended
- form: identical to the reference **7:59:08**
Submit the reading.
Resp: **4:39:18**
